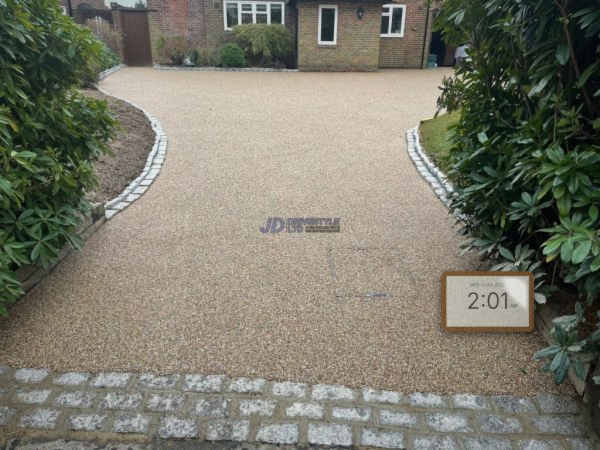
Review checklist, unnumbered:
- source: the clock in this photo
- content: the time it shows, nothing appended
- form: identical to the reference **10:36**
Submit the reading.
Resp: **2:01**
